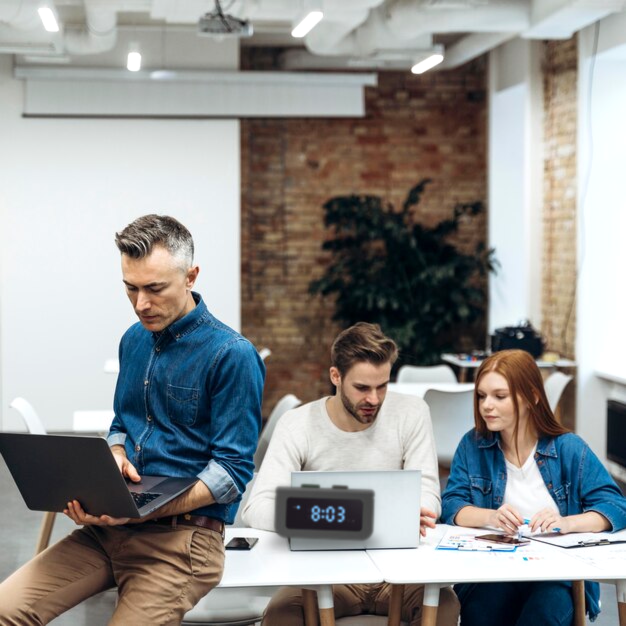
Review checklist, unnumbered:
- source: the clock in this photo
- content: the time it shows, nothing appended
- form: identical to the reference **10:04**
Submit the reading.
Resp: **8:03**
